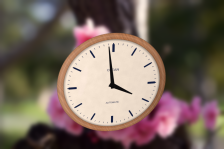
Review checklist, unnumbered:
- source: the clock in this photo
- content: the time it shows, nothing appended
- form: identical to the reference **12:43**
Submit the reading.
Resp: **3:59**
